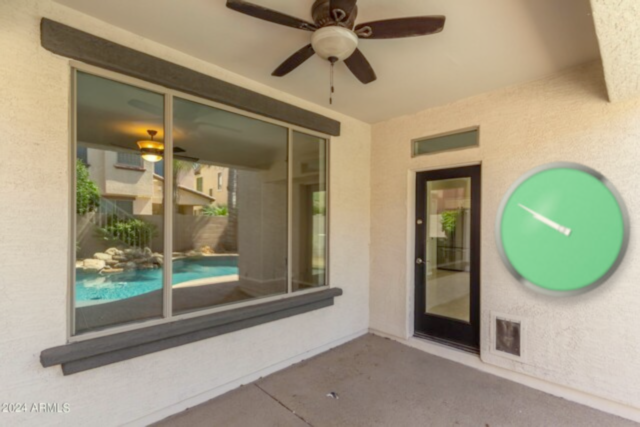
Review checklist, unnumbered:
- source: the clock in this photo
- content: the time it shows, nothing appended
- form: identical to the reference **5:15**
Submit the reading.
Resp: **9:50**
